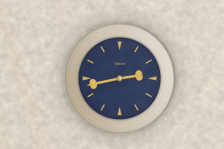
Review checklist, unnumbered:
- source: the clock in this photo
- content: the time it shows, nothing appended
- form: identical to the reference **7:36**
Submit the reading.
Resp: **2:43**
